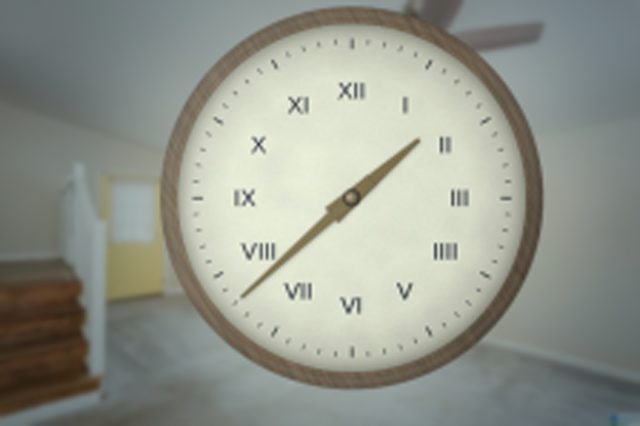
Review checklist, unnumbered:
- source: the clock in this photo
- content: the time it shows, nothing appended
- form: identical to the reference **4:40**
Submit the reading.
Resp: **1:38**
